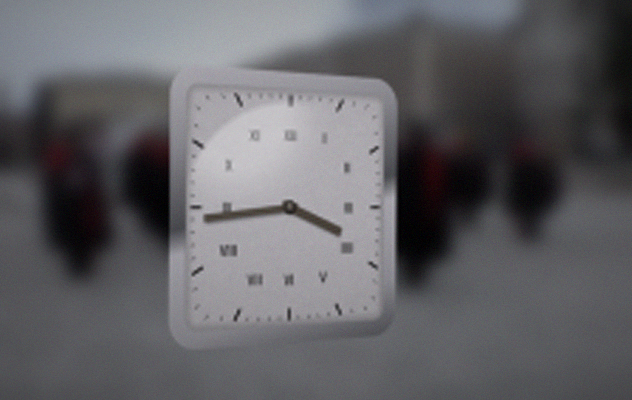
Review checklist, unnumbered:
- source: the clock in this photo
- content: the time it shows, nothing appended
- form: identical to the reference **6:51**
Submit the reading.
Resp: **3:44**
